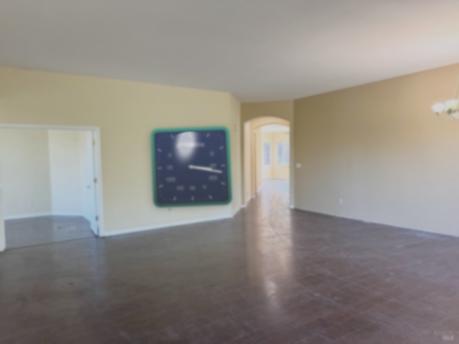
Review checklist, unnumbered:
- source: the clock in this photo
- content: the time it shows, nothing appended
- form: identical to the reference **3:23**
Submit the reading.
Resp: **3:17**
